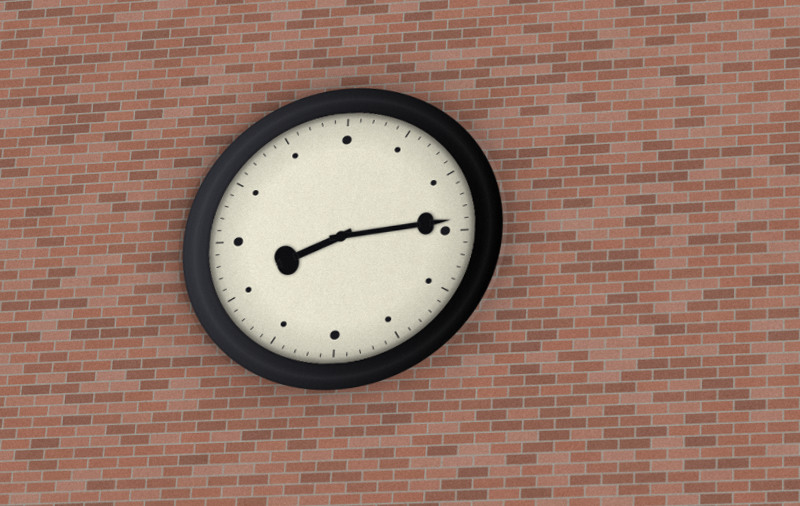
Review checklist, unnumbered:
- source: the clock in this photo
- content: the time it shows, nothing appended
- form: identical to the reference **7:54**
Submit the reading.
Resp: **8:14**
